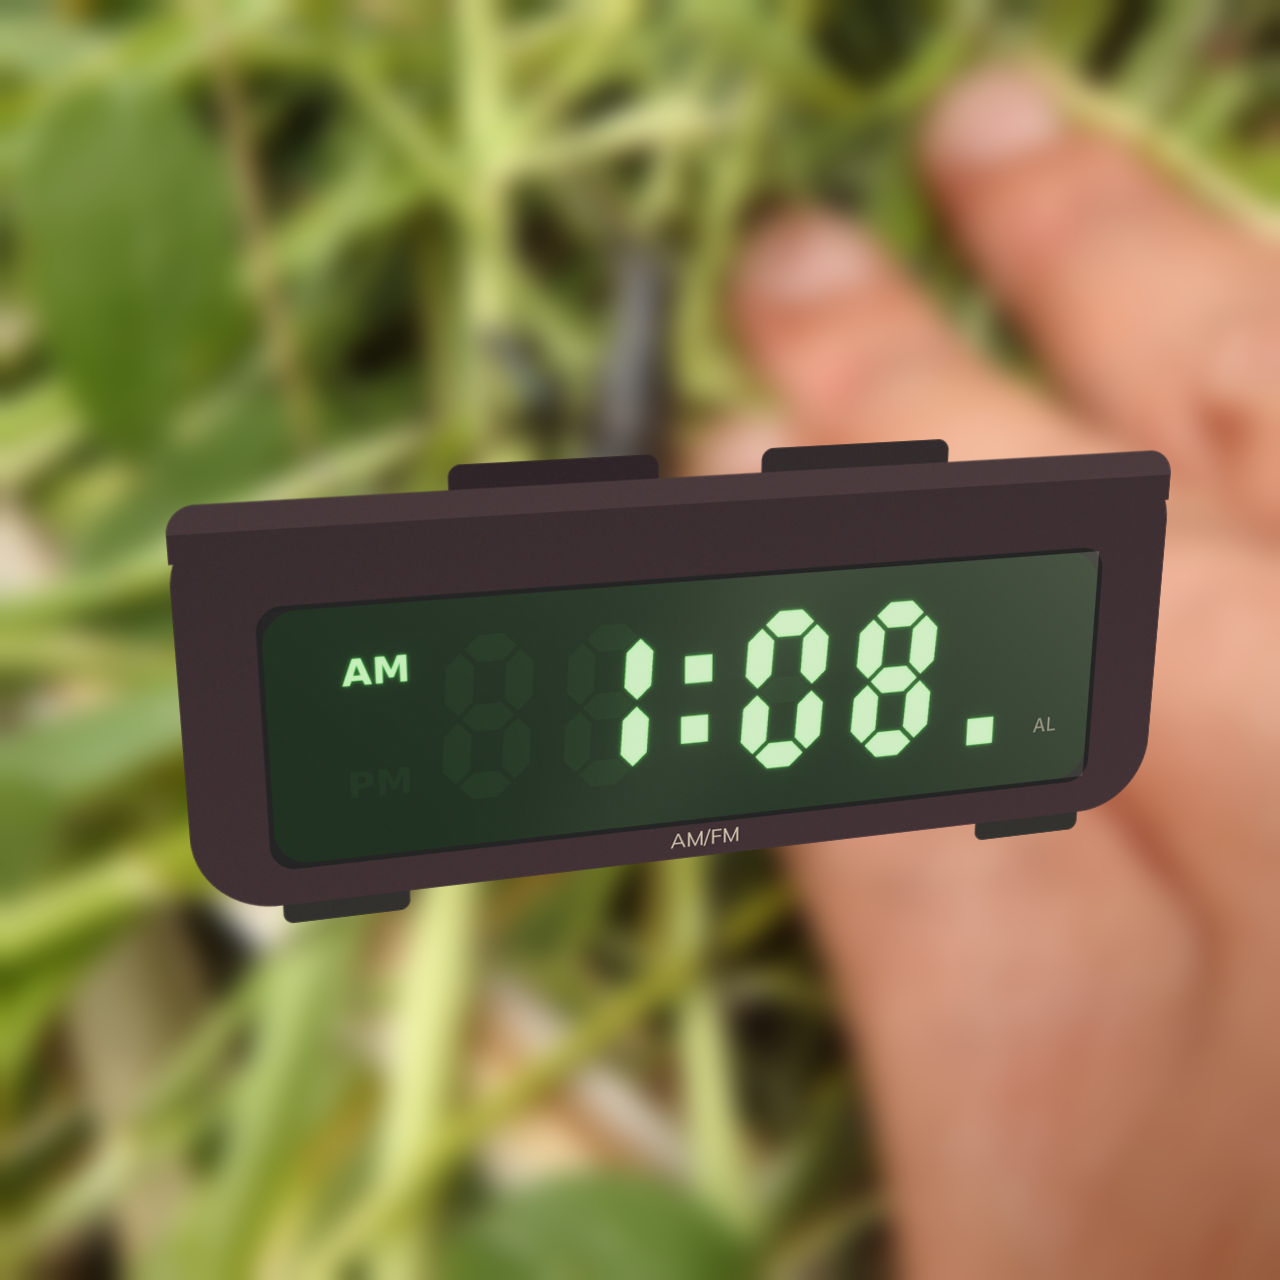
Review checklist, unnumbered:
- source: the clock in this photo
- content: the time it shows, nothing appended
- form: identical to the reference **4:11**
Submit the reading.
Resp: **1:08**
